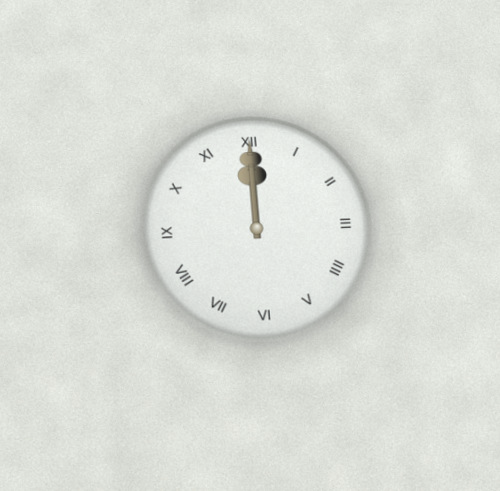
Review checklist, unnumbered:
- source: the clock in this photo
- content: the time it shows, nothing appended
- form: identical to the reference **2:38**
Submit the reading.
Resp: **12:00**
